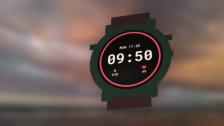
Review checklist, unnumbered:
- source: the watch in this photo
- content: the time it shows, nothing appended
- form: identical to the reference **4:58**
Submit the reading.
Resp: **9:50**
